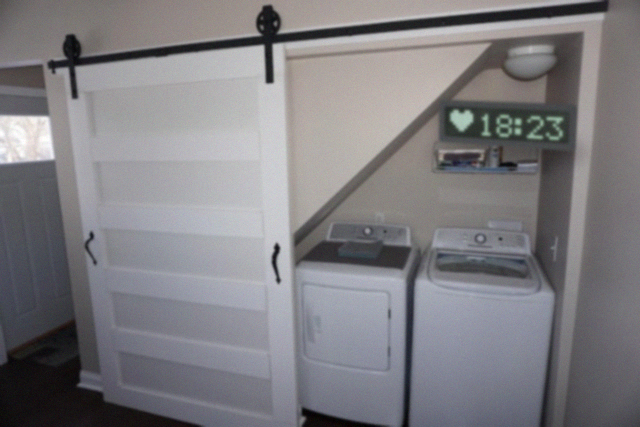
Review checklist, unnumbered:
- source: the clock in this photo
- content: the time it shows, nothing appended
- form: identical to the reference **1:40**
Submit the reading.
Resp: **18:23**
